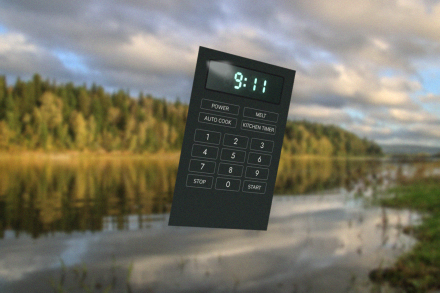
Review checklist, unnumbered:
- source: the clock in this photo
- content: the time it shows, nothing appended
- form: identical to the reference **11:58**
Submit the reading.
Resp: **9:11**
